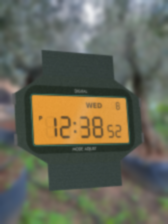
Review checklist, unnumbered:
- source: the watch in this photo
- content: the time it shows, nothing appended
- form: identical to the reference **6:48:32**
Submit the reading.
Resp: **12:38:52**
